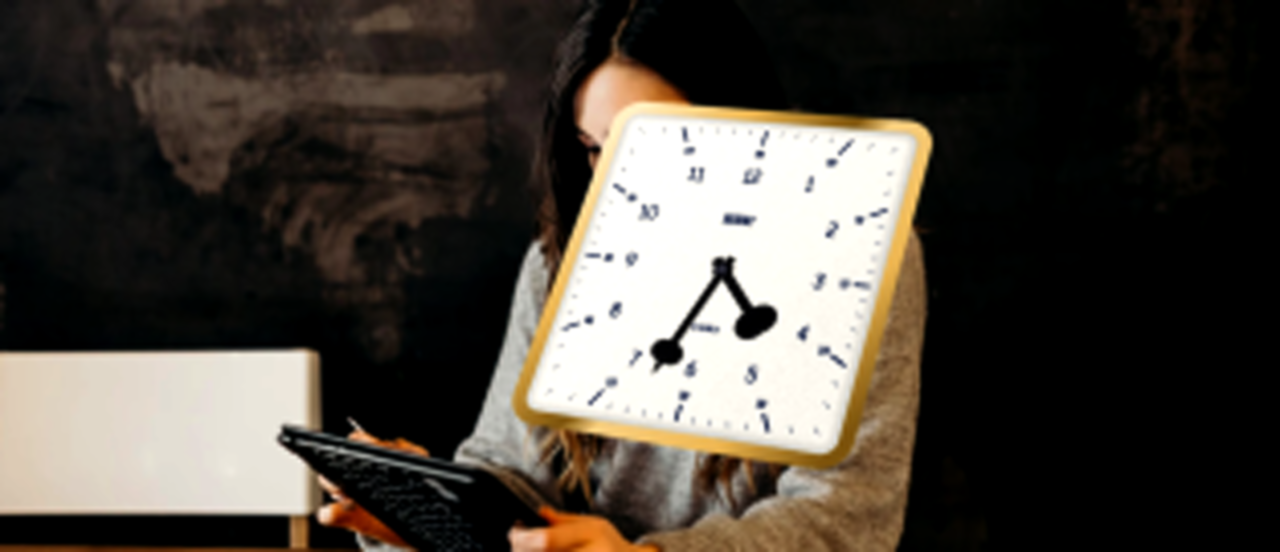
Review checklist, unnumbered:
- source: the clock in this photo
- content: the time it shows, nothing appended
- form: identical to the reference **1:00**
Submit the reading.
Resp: **4:33**
